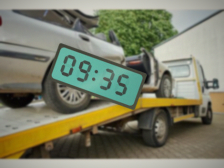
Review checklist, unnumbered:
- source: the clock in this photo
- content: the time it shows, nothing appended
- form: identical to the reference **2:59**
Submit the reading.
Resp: **9:35**
